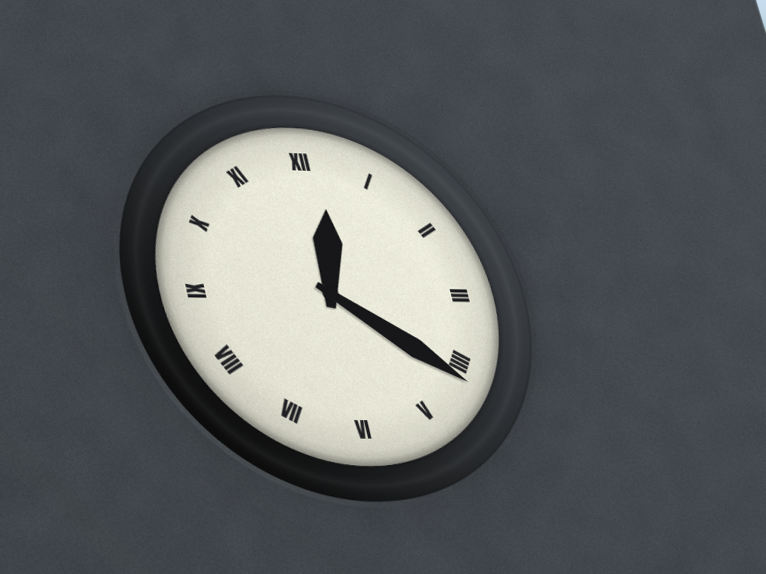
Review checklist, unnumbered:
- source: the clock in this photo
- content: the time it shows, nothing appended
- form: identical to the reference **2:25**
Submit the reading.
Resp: **12:21**
